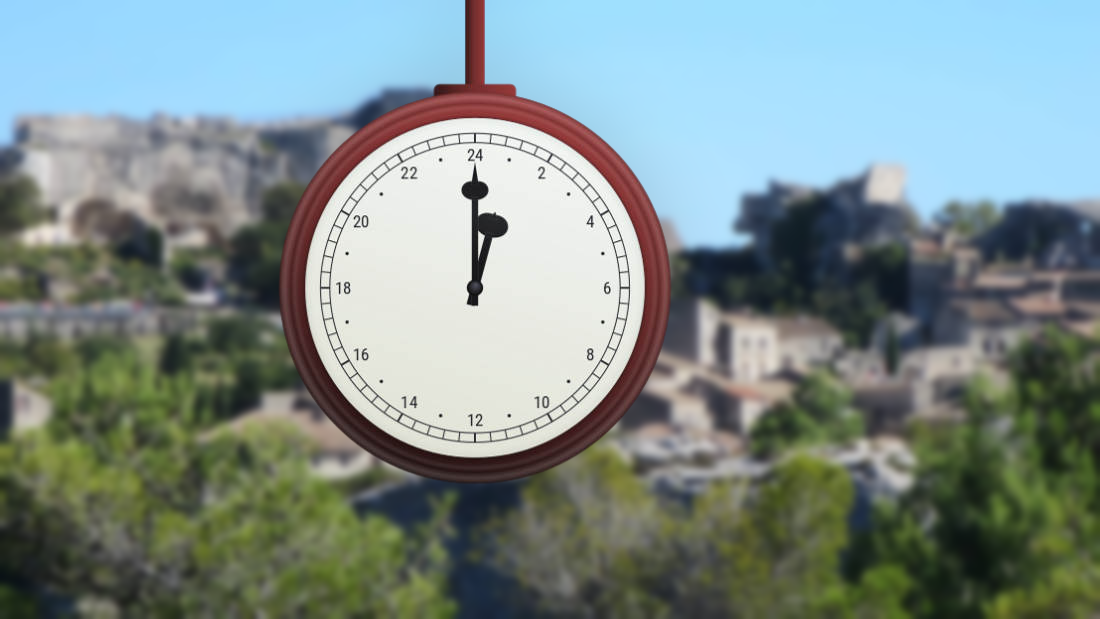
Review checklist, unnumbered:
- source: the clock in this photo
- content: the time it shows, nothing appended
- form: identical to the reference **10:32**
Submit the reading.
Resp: **1:00**
